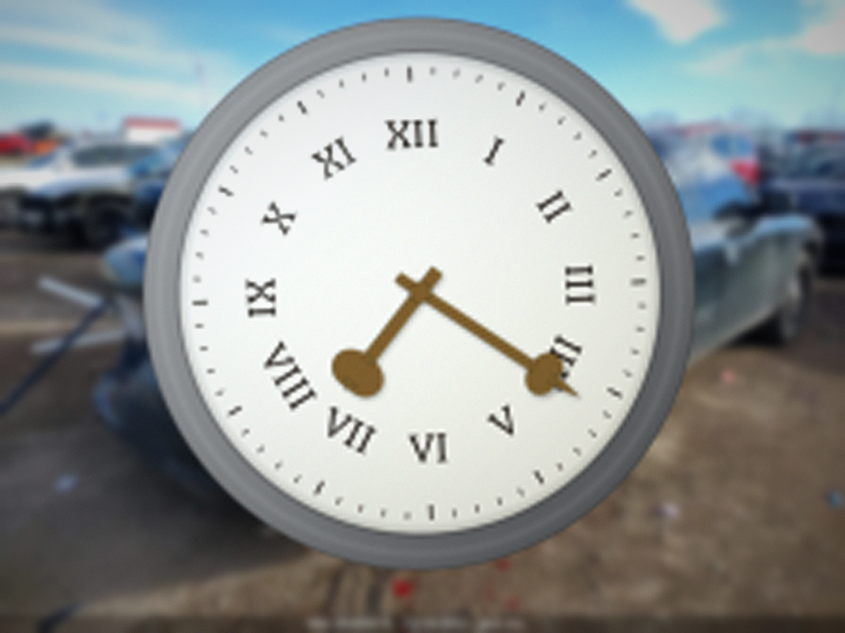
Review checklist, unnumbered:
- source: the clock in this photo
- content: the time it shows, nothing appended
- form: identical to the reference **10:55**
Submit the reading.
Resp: **7:21**
